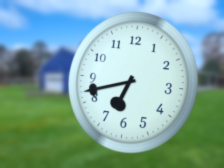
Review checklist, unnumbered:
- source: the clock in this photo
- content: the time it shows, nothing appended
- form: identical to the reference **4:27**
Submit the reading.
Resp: **6:42**
